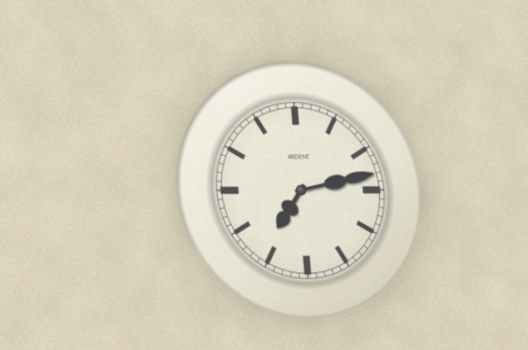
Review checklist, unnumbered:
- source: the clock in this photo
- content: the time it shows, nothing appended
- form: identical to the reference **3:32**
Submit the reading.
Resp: **7:13**
